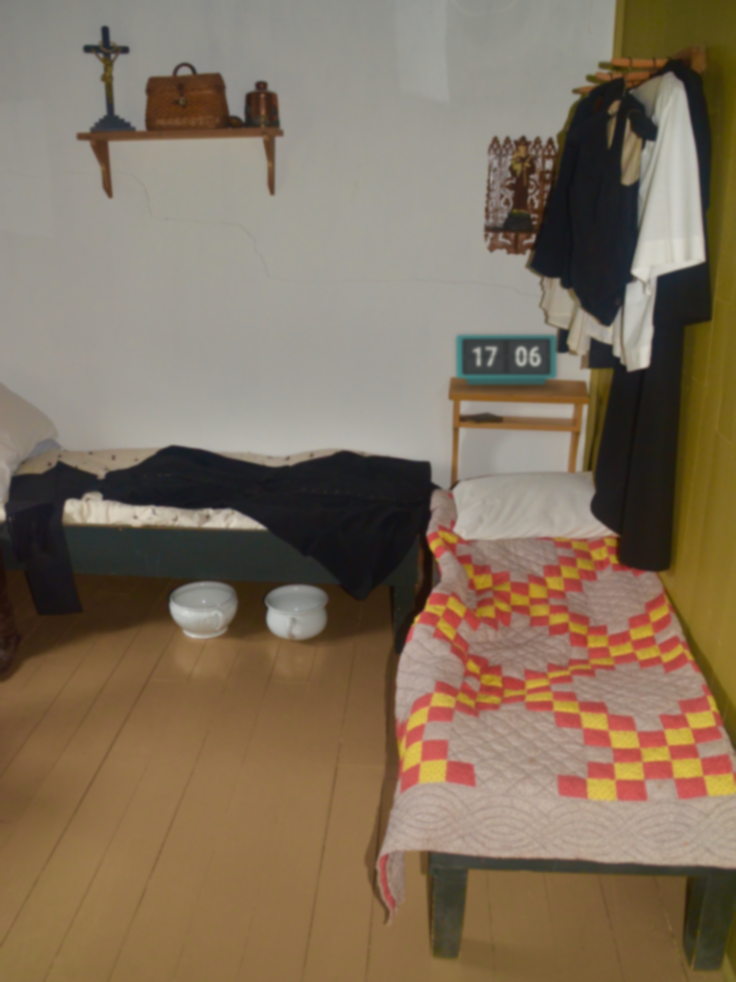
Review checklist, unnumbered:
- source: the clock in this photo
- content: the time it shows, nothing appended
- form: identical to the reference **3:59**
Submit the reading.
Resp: **17:06**
